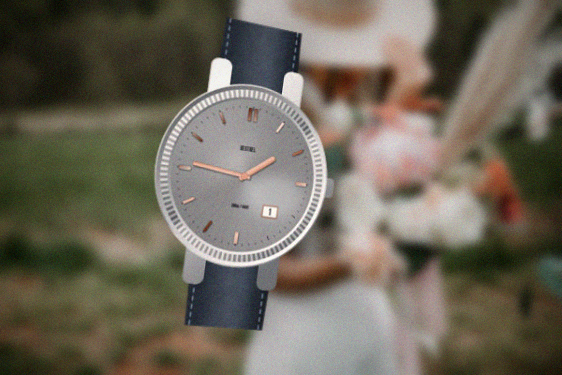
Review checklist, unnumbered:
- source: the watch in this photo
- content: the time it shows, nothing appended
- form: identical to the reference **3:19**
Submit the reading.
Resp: **1:46**
